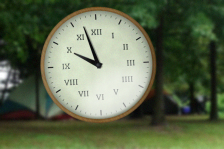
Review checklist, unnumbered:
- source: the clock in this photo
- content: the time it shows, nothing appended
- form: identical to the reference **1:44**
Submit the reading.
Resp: **9:57**
